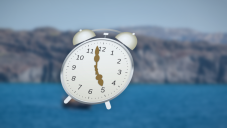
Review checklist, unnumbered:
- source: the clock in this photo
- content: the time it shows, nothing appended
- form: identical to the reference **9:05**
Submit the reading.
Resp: **4:58**
